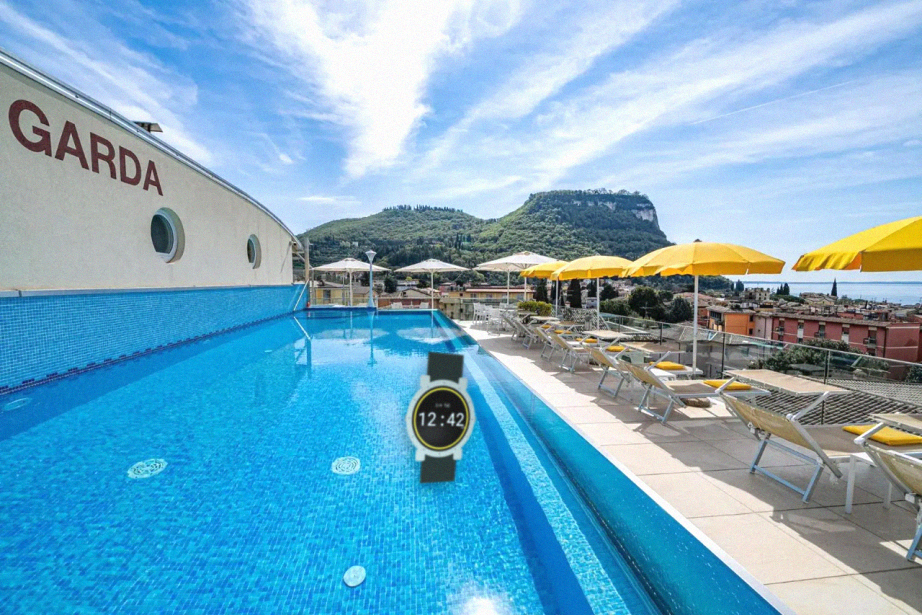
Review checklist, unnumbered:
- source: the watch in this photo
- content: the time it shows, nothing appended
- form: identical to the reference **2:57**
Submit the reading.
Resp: **12:42**
